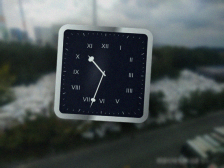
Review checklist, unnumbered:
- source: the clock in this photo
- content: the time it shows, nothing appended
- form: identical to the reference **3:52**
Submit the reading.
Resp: **10:33**
